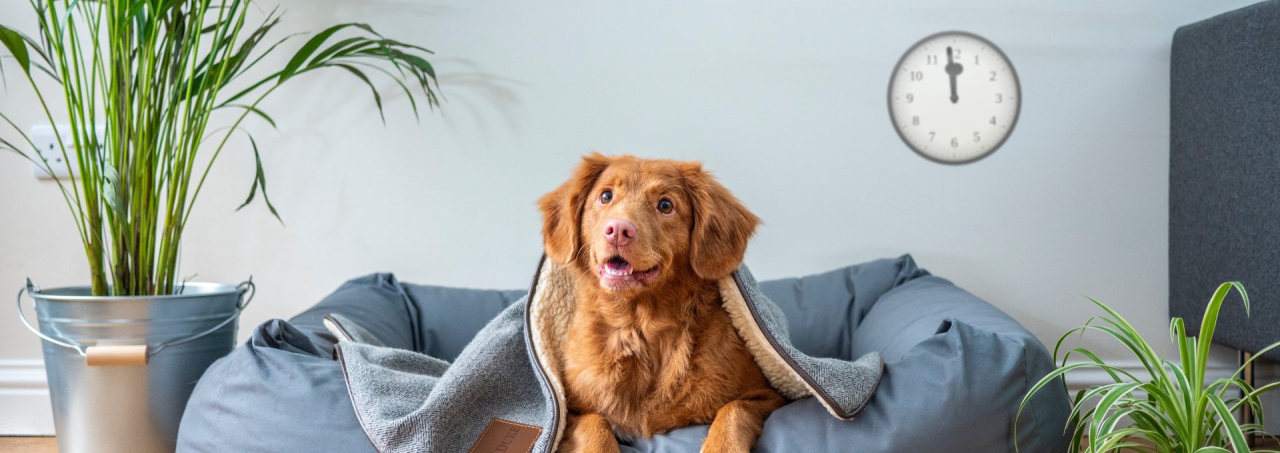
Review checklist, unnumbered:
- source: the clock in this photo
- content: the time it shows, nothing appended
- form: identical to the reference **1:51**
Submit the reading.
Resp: **11:59**
